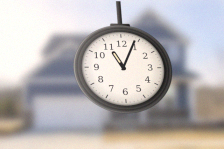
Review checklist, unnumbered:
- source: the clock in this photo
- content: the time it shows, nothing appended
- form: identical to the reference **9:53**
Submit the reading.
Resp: **11:04**
